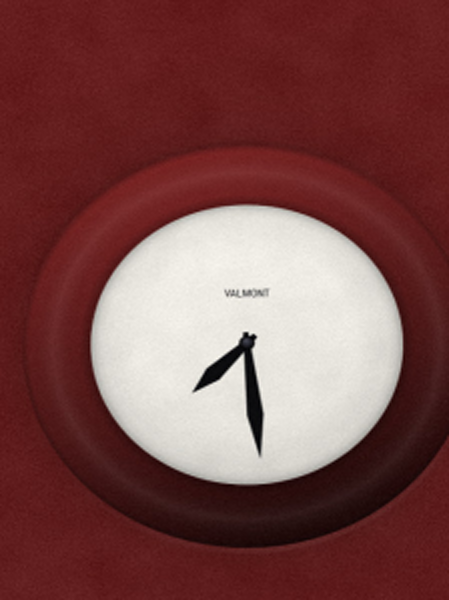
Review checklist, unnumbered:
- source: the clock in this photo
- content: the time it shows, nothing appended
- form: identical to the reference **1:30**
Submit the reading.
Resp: **7:29**
